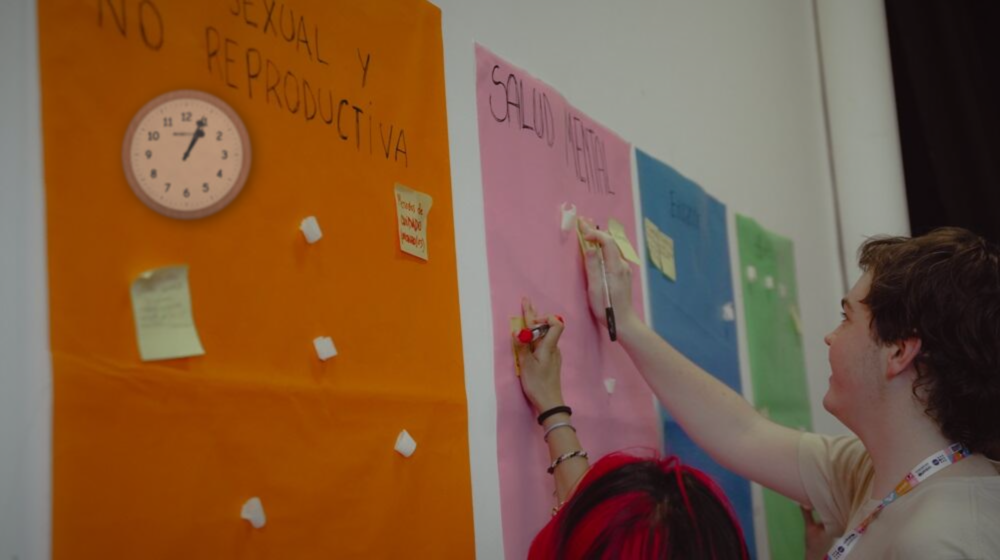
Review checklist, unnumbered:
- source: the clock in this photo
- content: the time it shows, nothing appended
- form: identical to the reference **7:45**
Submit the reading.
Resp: **1:04**
